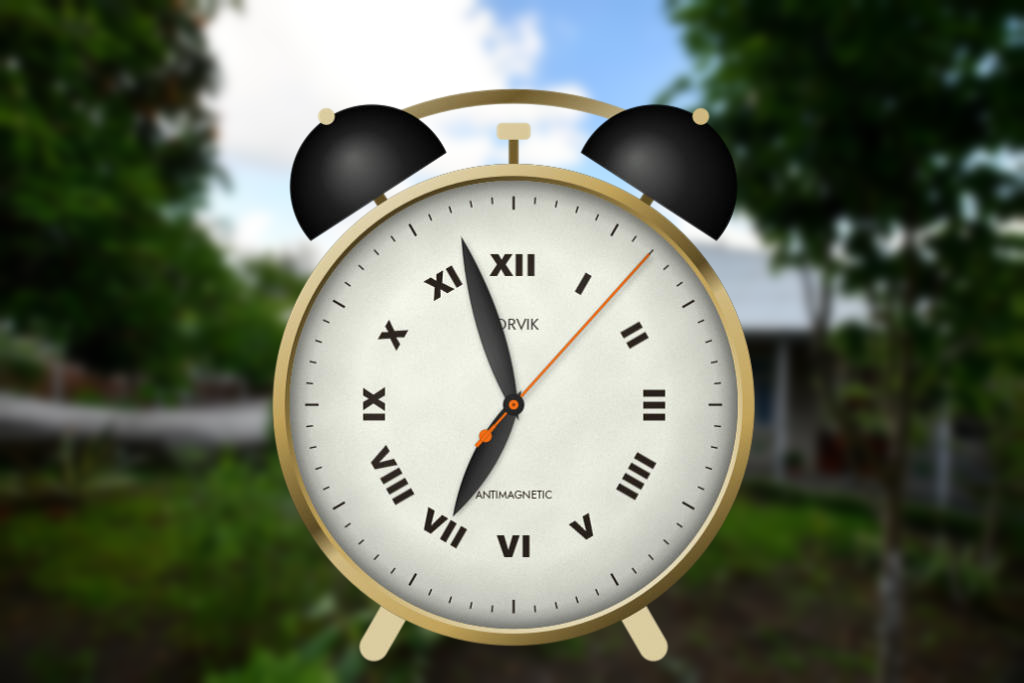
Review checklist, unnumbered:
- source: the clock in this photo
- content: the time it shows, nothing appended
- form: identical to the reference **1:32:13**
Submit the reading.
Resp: **6:57:07**
